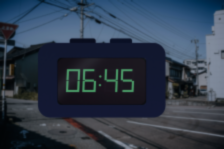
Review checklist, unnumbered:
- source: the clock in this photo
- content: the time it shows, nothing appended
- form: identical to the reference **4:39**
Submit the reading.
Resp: **6:45**
